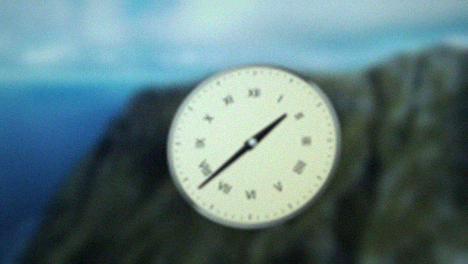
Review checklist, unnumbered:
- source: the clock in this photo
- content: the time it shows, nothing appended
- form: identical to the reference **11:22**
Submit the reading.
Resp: **1:38**
